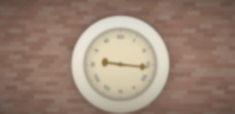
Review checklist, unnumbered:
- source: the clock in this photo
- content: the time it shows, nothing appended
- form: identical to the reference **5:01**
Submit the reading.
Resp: **9:16**
